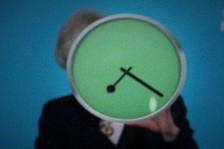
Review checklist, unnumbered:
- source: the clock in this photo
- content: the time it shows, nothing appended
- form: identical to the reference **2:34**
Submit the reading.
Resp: **7:21**
